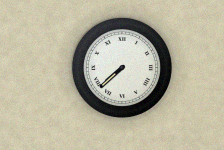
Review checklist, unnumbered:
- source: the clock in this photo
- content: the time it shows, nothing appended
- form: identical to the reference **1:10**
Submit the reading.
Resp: **7:38**
